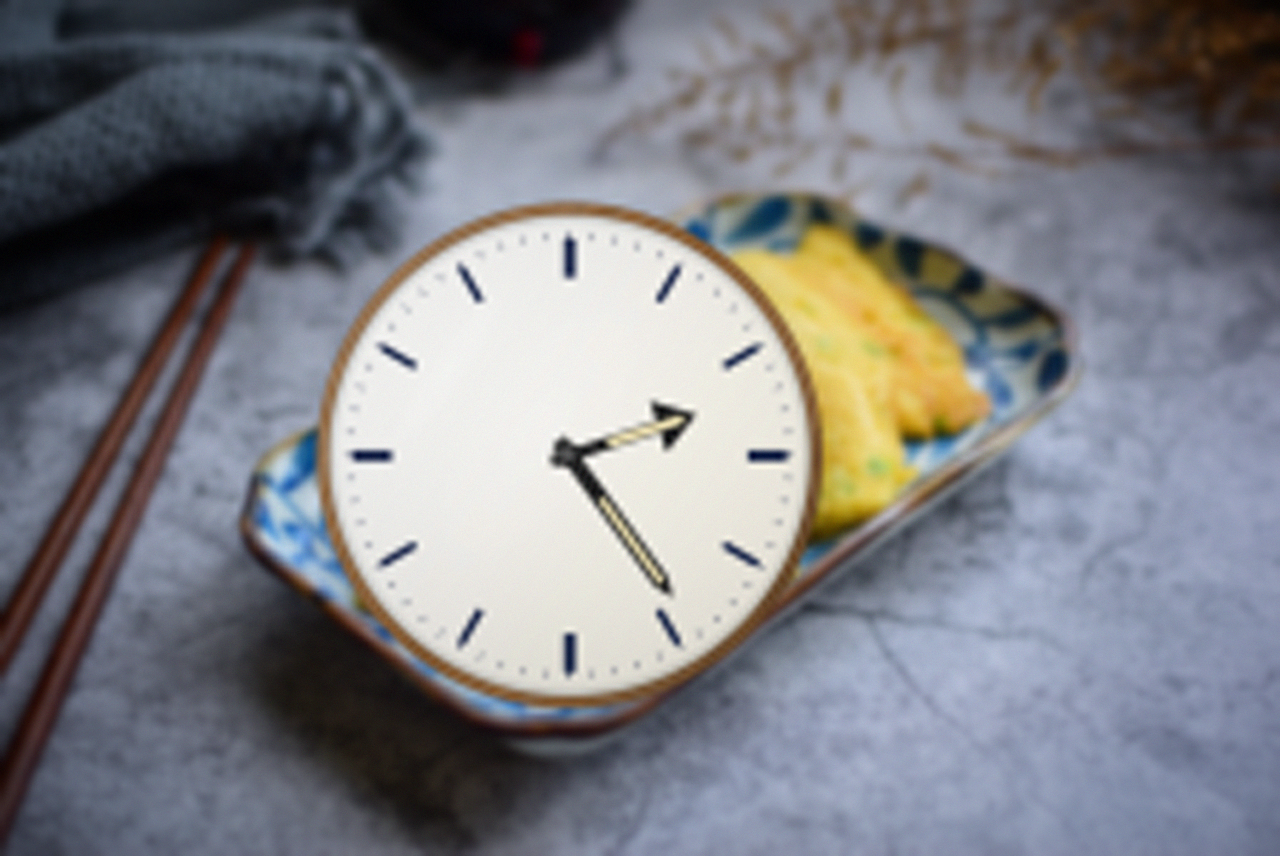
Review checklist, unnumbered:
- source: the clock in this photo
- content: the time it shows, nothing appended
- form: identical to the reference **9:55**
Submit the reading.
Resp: **2:24**
